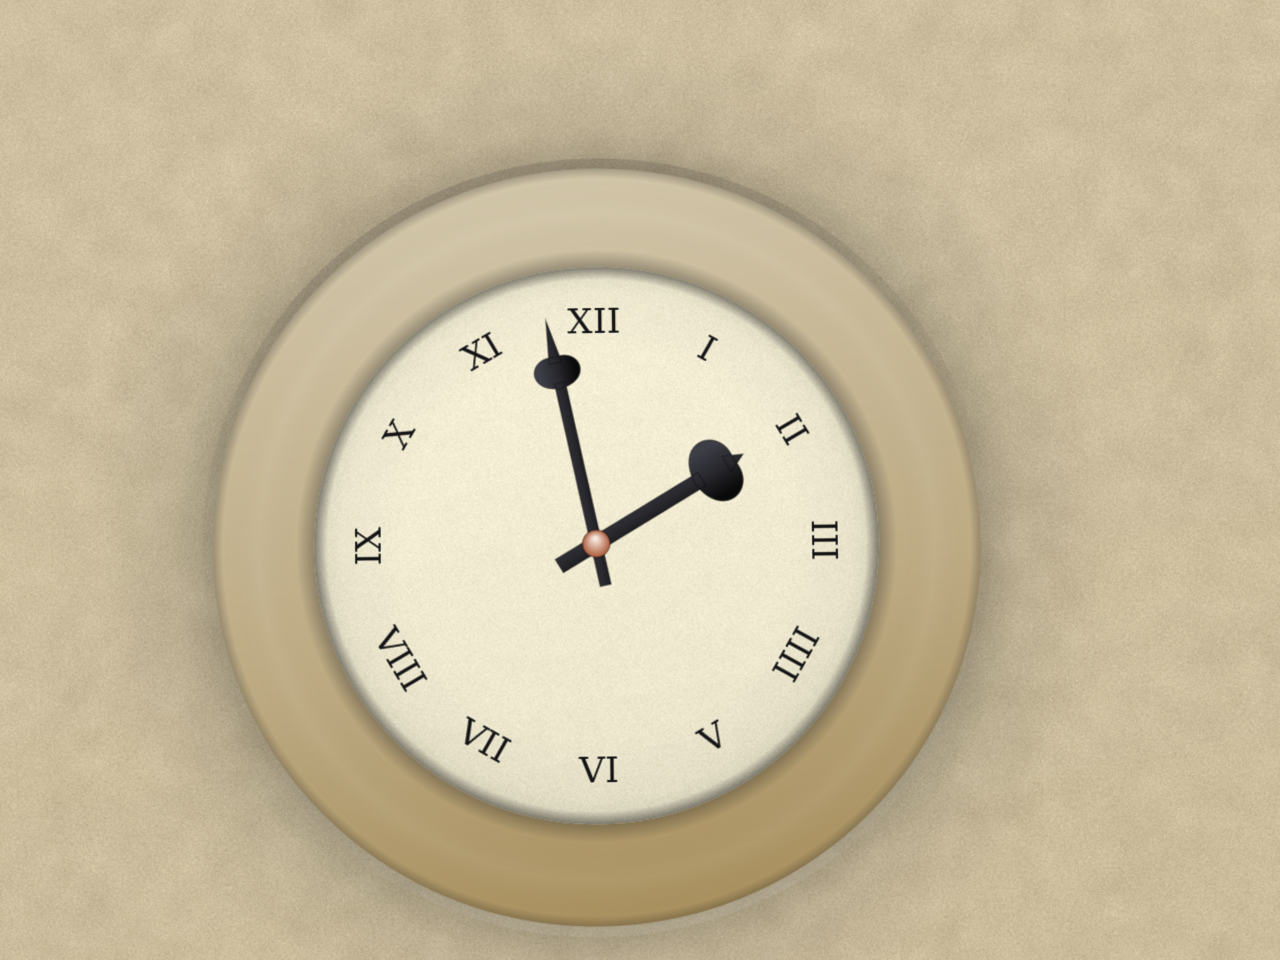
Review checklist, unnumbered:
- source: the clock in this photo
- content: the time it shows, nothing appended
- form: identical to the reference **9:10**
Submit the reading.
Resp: **1:58**
